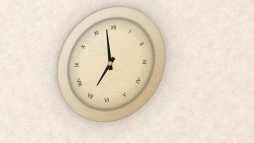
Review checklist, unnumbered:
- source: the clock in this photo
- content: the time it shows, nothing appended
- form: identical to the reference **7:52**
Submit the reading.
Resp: **6:58**
